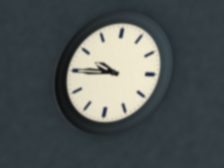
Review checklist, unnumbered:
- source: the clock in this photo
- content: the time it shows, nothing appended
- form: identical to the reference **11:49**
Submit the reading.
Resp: **9:45**
